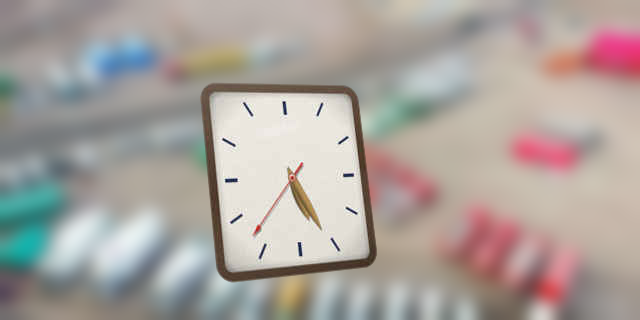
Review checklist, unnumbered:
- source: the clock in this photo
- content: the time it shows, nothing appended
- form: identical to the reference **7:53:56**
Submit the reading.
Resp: **5:25:37**
